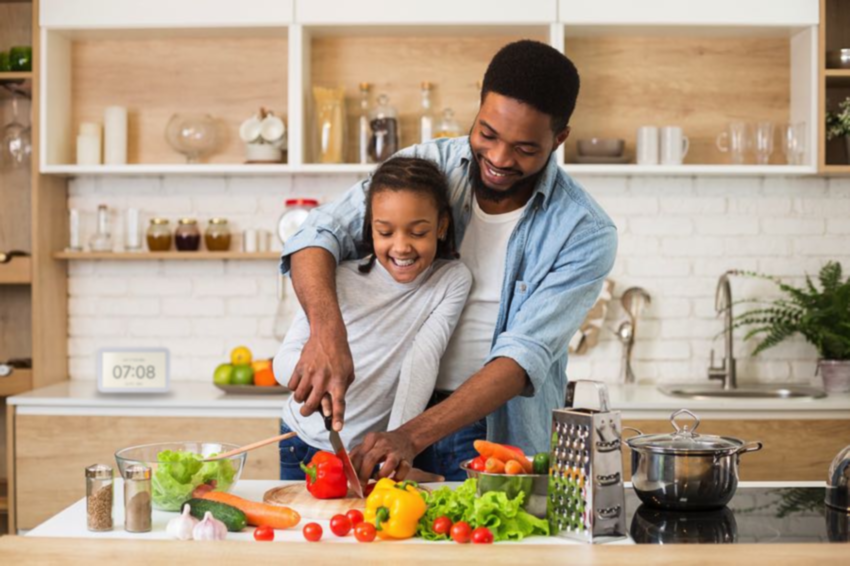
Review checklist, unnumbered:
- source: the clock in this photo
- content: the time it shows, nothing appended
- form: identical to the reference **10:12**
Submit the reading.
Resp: **7:08**
